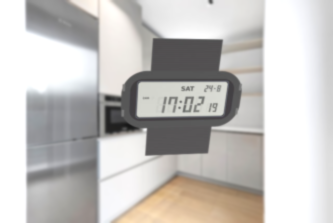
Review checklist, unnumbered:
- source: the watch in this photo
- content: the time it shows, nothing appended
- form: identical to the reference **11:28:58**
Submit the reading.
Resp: **17:02:19**
